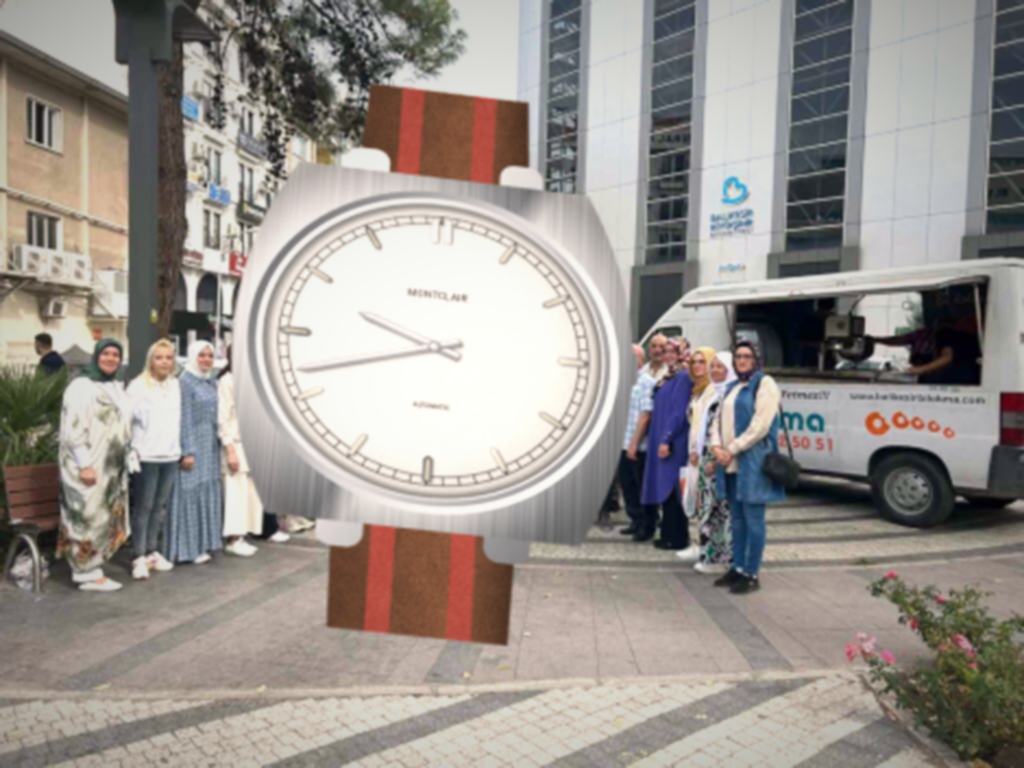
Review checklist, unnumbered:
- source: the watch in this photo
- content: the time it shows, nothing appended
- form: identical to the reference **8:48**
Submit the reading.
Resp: **9:42**
